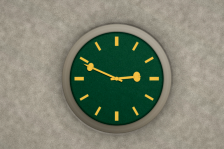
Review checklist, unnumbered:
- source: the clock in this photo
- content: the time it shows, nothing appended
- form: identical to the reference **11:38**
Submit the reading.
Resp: **2:49**
